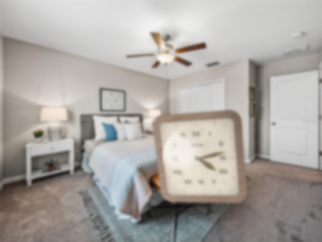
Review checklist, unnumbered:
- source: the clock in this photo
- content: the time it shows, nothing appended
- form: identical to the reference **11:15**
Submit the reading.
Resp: **4:13**
